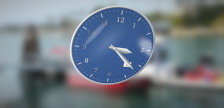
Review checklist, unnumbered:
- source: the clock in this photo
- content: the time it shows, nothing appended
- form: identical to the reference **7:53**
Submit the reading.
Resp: **3:22**
